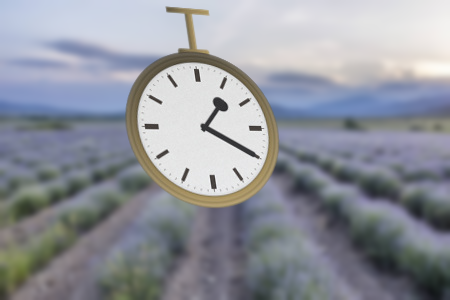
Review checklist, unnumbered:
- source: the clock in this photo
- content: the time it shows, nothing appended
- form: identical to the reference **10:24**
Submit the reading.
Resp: **1:20**
